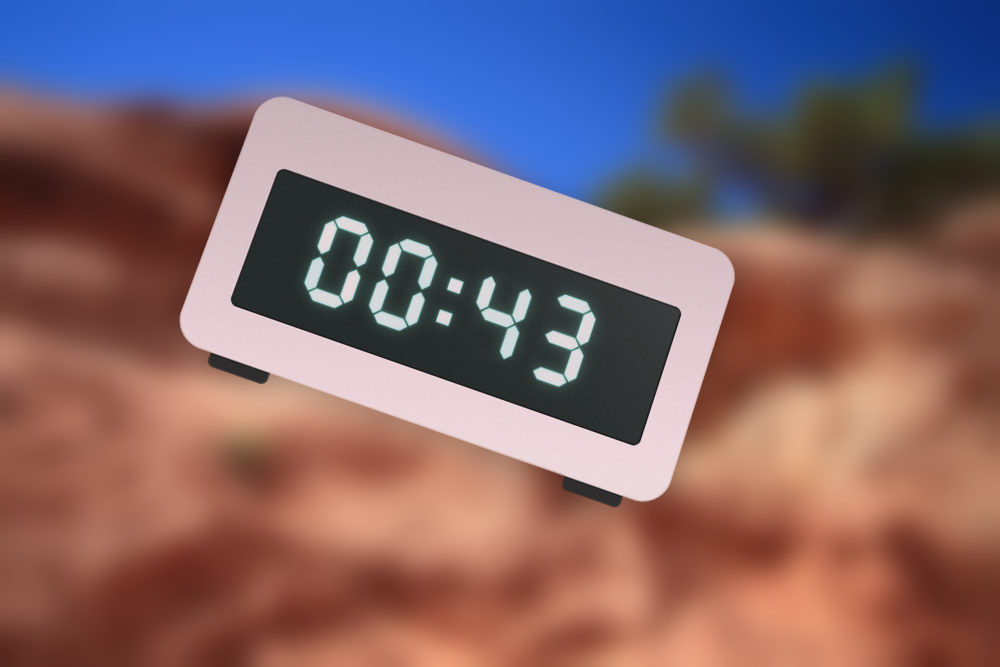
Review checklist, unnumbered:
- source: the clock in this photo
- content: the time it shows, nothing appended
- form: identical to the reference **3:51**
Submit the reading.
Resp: **0:43**
